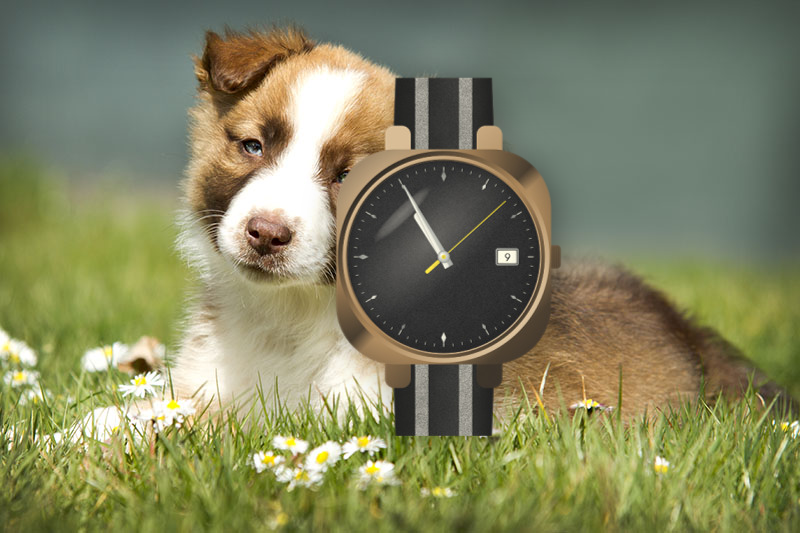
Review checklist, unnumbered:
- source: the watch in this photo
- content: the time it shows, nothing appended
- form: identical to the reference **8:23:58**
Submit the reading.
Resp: **10:55:08**
